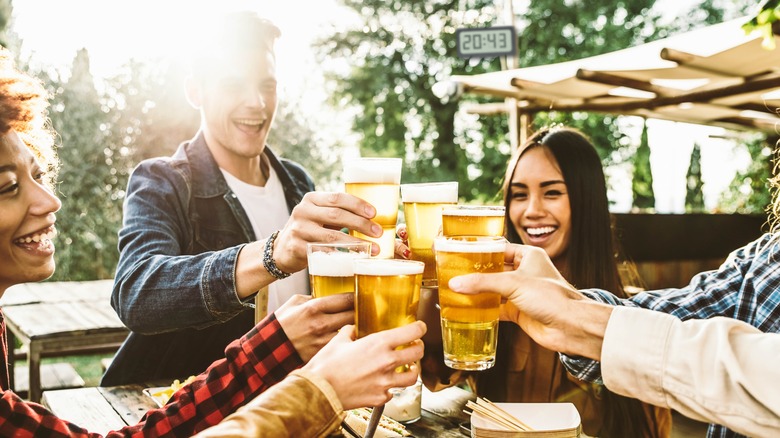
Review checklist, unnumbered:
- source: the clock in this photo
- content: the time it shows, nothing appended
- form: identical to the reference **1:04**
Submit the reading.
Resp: **20:43**
